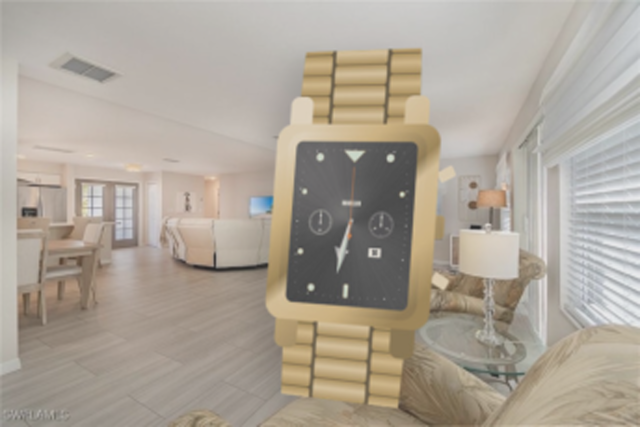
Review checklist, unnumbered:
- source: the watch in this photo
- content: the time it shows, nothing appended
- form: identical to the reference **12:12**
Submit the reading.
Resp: **6:32**
